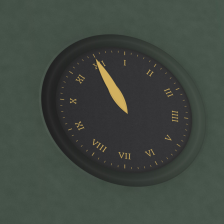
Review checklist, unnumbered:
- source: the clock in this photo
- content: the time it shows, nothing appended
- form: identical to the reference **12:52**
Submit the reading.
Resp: **12:00**
